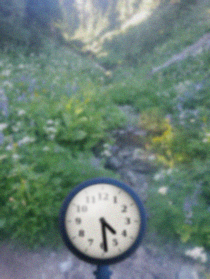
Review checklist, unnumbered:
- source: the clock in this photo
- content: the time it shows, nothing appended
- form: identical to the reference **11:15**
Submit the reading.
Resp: **4:29**
